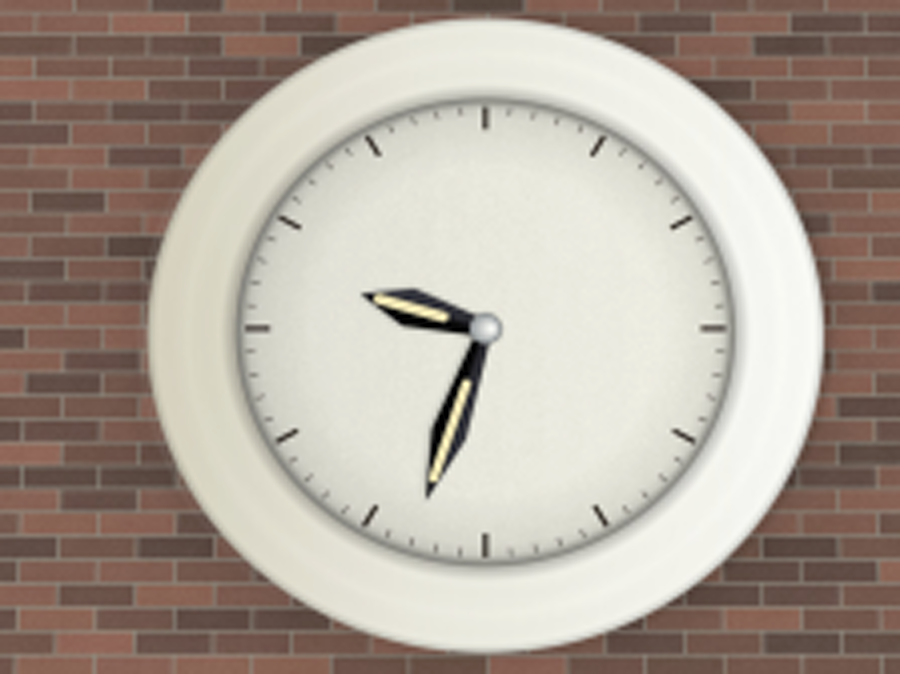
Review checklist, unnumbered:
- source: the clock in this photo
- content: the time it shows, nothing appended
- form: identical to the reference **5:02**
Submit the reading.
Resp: **9:33**
